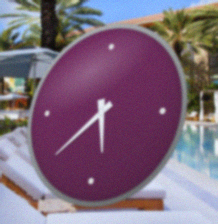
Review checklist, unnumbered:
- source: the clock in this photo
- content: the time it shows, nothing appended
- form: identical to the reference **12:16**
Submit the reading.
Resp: **5:38**
